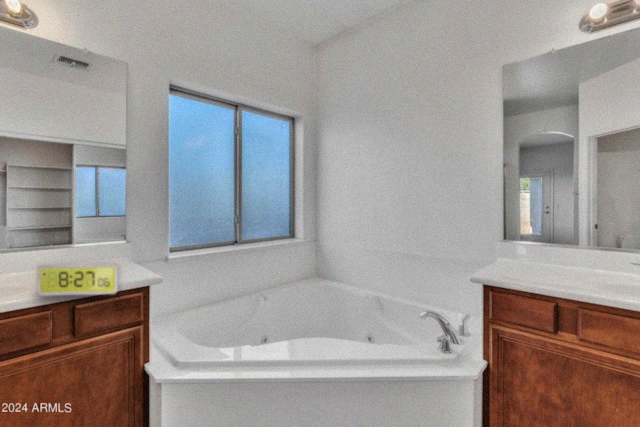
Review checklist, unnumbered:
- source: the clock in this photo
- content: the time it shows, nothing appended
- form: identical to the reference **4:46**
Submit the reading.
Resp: **8:27**
